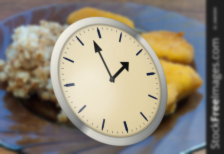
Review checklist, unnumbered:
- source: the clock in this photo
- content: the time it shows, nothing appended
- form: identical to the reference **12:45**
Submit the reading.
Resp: **1:58**
